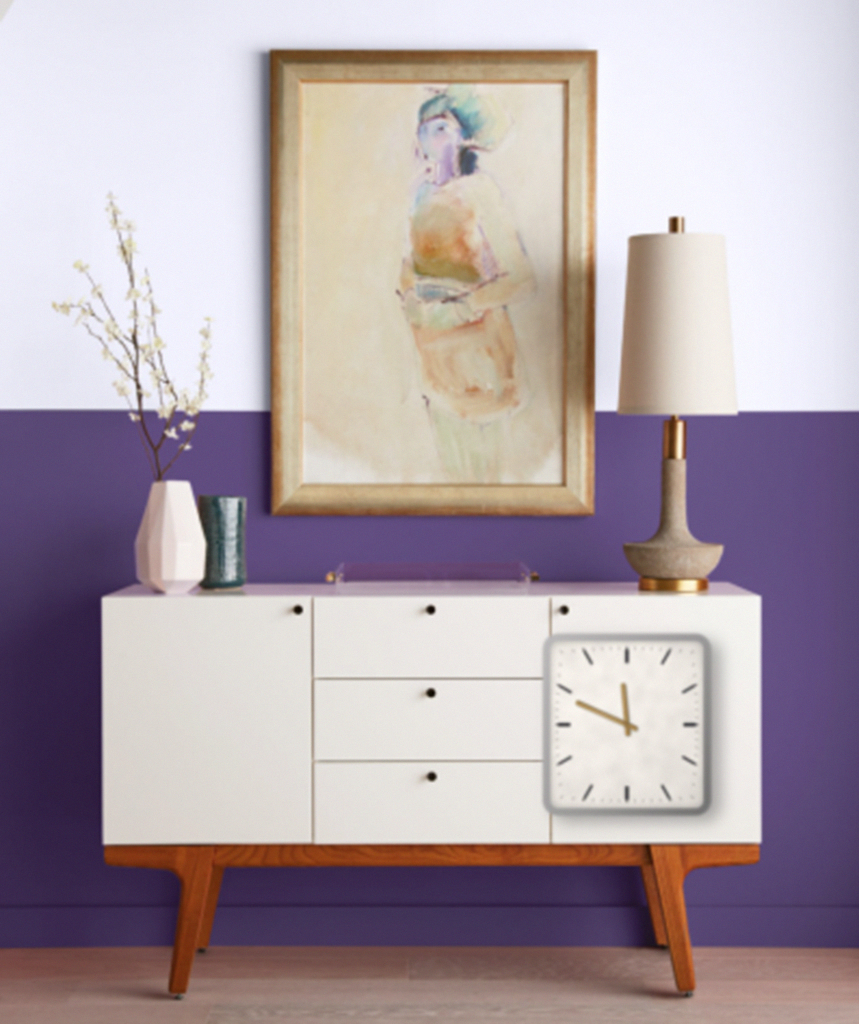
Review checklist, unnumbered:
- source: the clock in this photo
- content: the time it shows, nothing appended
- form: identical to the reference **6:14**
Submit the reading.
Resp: **11:49**
